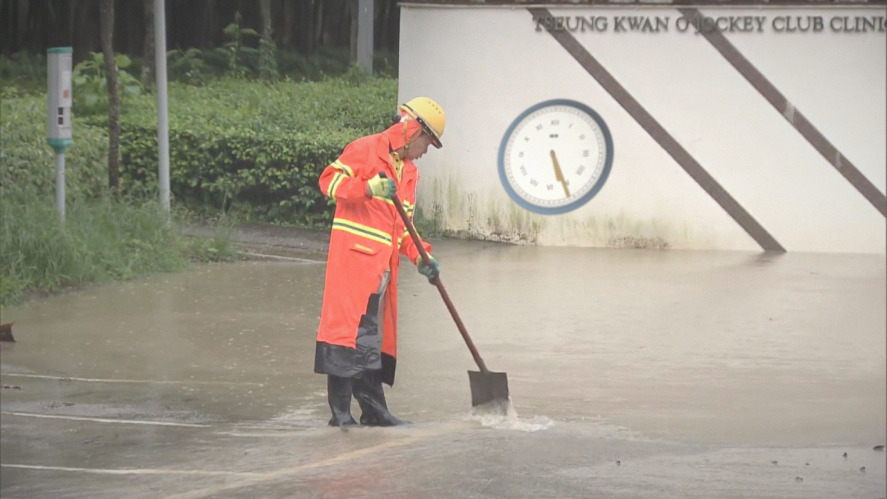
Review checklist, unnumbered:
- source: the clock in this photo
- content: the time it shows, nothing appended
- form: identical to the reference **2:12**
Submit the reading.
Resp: **5:26**
